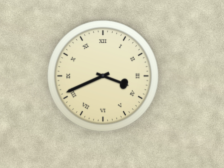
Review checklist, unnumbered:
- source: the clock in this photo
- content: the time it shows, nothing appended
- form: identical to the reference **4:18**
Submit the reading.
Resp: **3:41**
